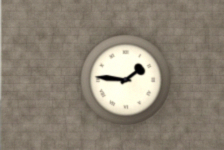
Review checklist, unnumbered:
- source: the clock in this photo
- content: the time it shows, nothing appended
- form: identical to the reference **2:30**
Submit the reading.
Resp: **1:46**
